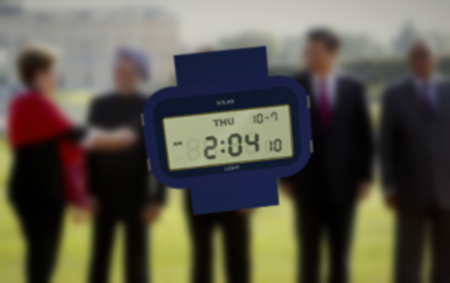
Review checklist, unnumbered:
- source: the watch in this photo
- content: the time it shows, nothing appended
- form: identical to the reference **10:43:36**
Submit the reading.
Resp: **2:04:10**
